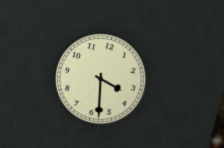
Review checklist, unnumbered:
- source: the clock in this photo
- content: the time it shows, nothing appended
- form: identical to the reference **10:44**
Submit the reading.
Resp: **3:28**
